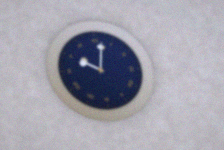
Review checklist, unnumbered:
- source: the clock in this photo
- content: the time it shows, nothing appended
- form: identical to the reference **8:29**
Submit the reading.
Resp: **10:02**
